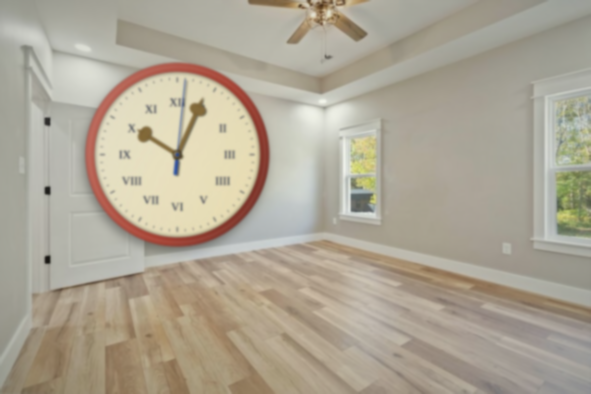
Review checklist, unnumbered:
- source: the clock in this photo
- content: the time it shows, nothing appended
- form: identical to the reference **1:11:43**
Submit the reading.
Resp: **10:04:01**
